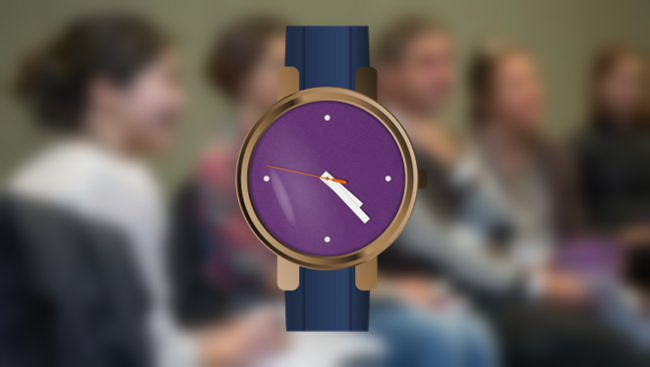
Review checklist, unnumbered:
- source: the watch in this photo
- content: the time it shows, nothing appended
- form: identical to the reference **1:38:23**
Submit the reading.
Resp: **4:22:47**
